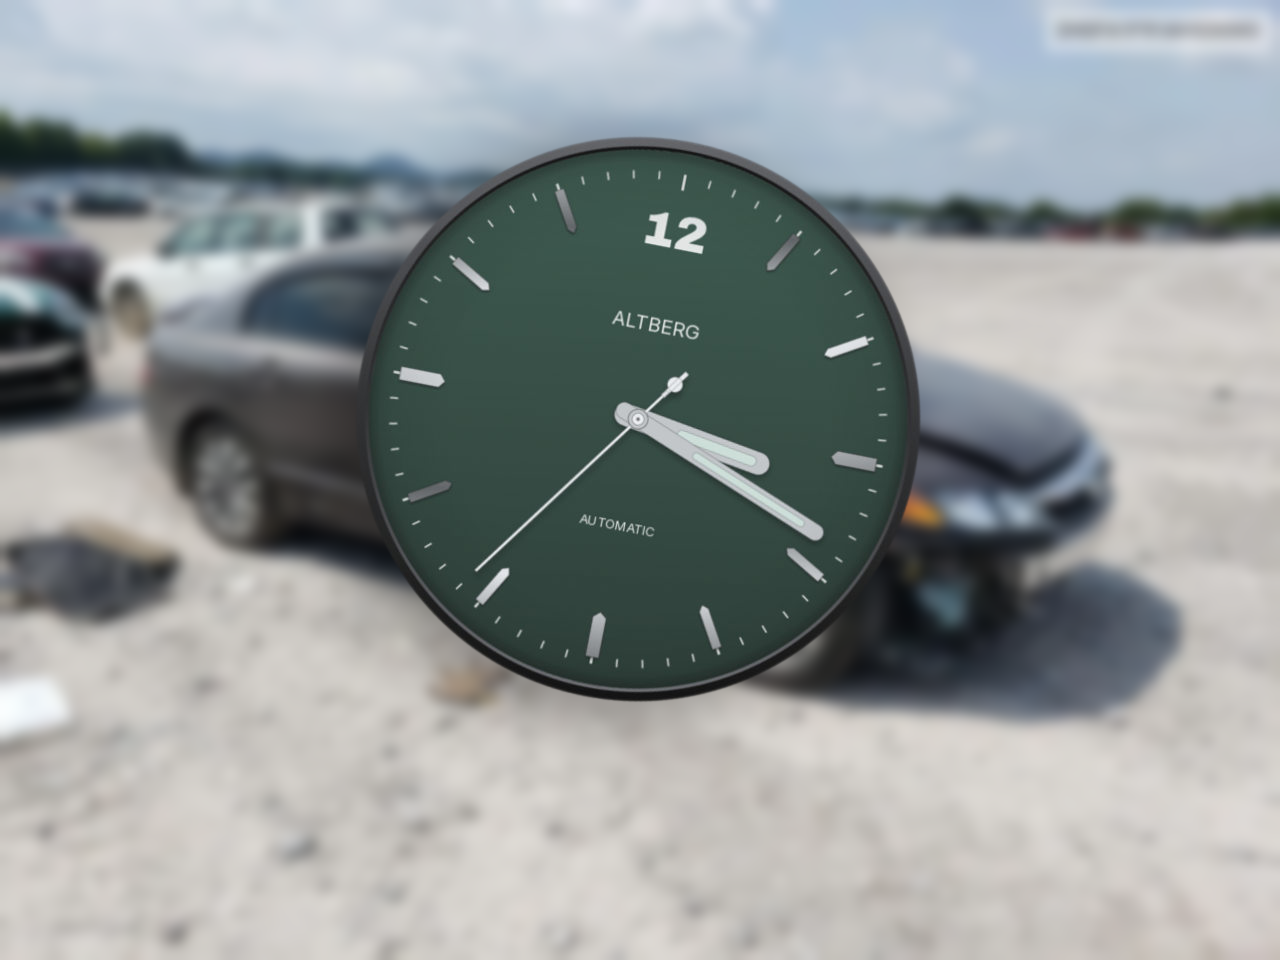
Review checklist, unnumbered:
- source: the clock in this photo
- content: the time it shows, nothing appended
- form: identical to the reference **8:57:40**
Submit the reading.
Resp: **3:18:36**
